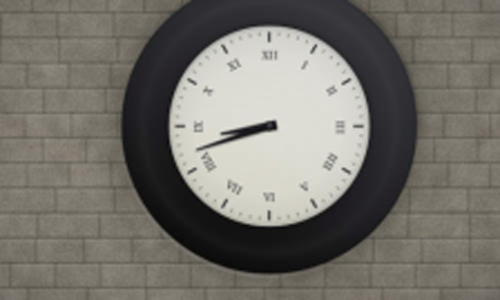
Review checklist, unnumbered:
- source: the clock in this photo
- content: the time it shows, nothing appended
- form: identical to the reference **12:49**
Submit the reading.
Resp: **8:42**
